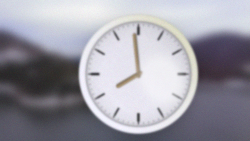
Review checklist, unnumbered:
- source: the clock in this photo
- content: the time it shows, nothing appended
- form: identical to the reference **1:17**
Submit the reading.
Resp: **7:59**
